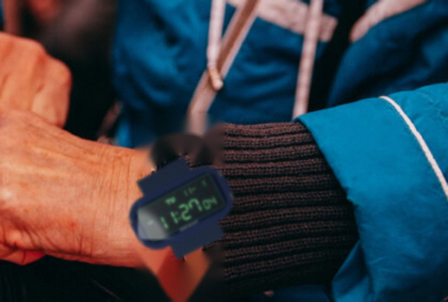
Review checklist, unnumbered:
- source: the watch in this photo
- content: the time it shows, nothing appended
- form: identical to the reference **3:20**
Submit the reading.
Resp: **11:27**
